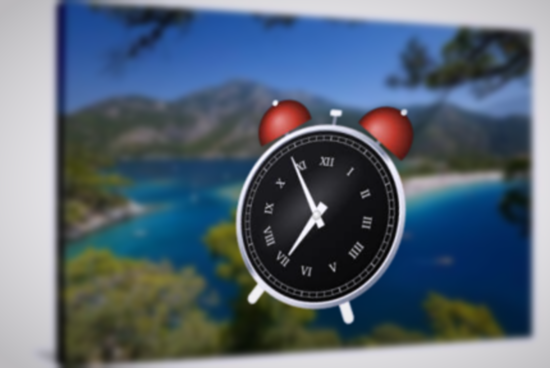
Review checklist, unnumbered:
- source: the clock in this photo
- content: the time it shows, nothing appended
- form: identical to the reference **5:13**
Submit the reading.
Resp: **6:54**
